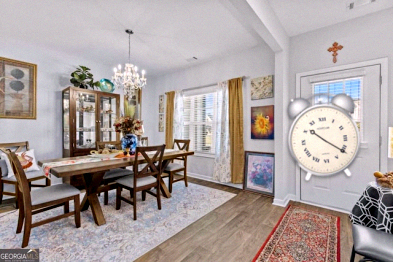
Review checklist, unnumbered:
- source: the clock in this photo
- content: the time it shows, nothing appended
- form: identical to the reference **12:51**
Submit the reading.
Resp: **10:21**
